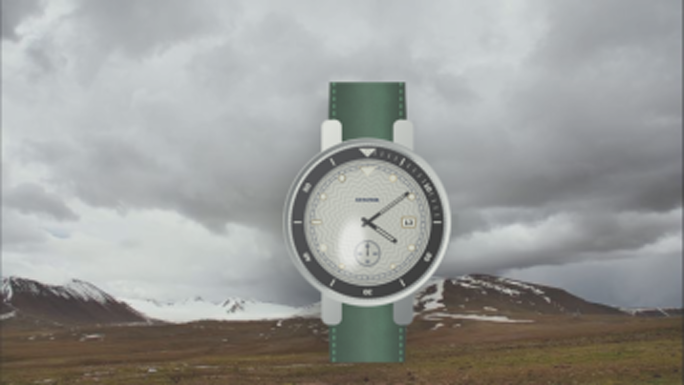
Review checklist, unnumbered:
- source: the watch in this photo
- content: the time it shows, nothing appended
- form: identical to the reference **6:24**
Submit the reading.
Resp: **4:09**
